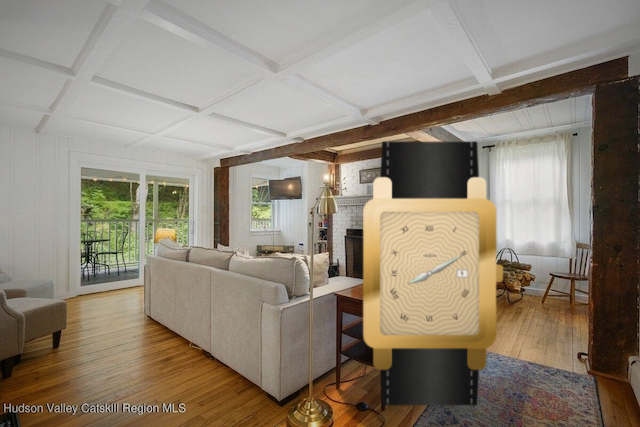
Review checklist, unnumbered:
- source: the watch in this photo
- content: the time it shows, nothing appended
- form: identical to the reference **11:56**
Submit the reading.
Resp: **8:10**
